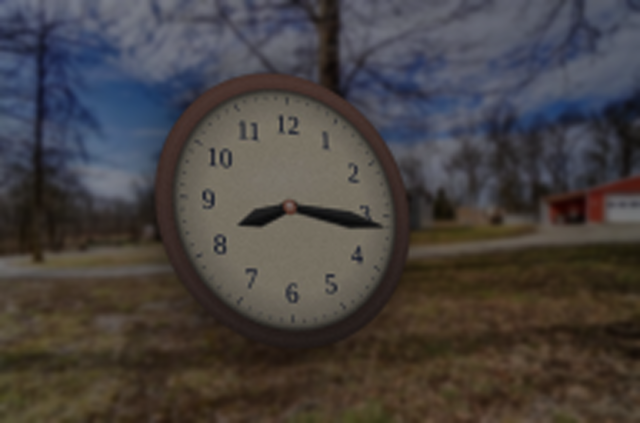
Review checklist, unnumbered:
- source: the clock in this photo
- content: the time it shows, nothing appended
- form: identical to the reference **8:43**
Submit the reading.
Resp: **8:16**
